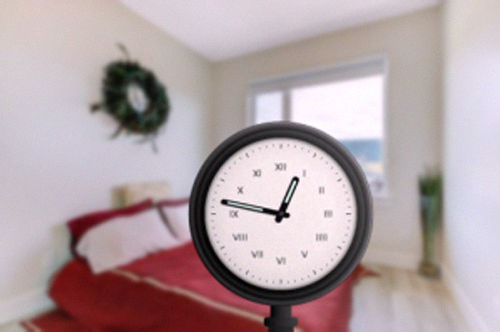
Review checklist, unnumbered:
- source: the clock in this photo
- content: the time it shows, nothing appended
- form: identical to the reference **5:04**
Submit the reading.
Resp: **12:47**
